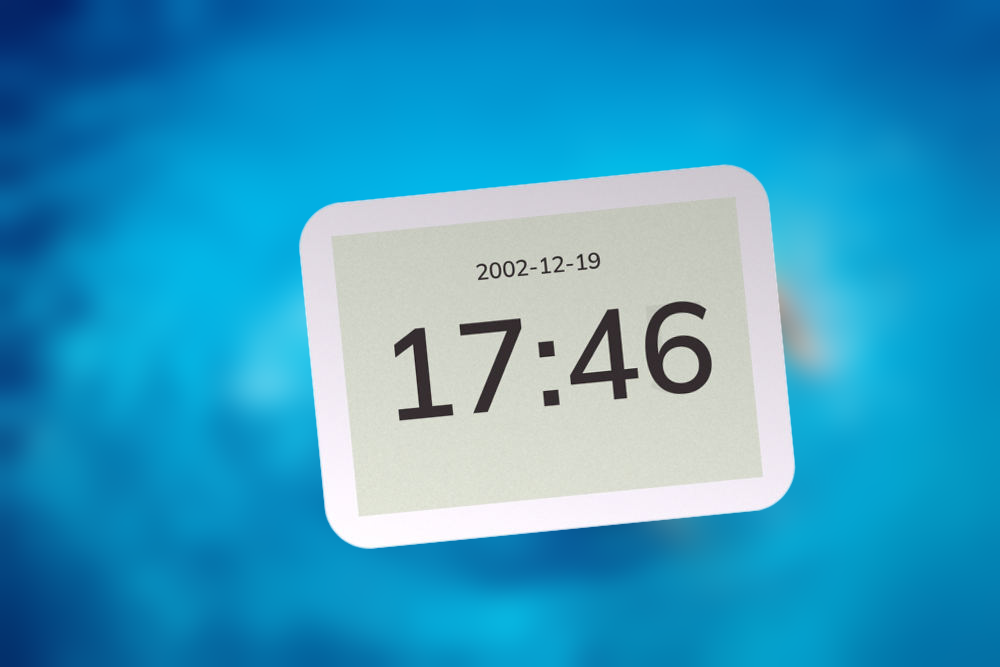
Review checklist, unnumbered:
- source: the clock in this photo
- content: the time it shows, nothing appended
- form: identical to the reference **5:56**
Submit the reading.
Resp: **17:46**
